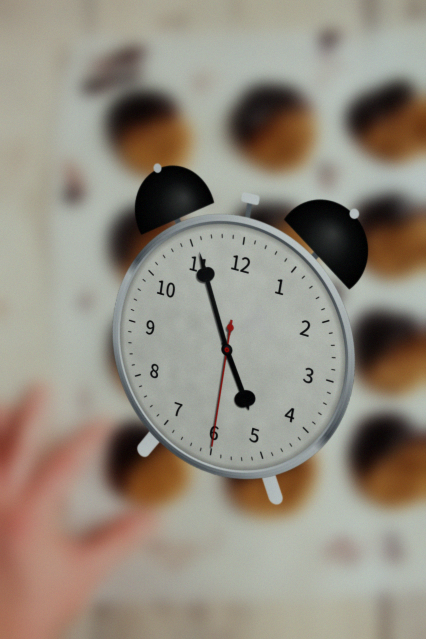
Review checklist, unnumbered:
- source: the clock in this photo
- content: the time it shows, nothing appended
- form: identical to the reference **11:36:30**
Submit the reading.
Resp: **4:55:30**
